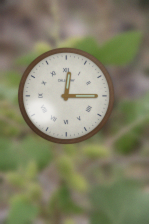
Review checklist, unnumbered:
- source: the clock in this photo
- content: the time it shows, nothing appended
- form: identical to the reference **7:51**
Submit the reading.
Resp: **12:15**
